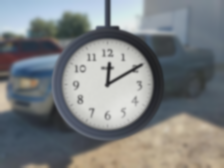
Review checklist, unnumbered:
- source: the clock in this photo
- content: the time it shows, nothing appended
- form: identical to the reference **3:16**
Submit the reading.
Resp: **12:10**
